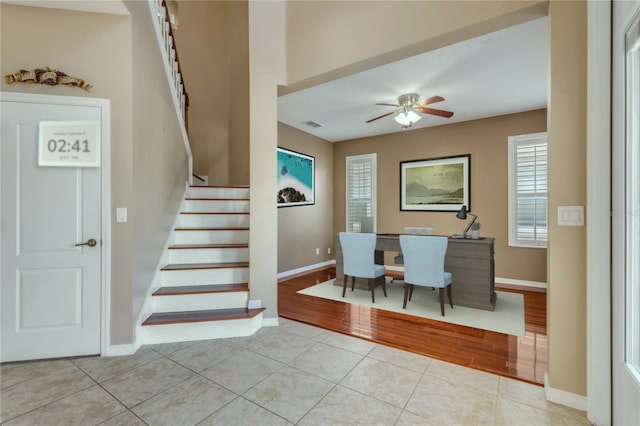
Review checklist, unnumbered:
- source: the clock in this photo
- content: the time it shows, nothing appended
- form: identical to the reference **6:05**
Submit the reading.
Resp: **2:41**
